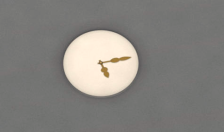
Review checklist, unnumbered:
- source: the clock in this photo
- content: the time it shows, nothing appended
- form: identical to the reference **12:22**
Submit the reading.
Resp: **5:13**
